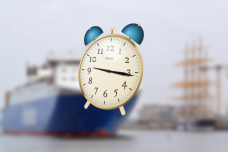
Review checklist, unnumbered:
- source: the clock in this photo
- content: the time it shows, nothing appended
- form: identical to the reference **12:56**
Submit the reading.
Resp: **9:16**
